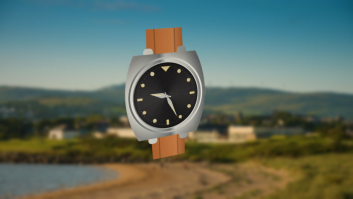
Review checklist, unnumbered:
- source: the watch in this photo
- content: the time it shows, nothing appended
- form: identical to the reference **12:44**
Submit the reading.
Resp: **9:26**
